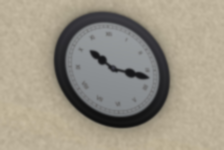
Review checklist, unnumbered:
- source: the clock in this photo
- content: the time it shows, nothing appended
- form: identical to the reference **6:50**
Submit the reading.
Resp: **10:17**
